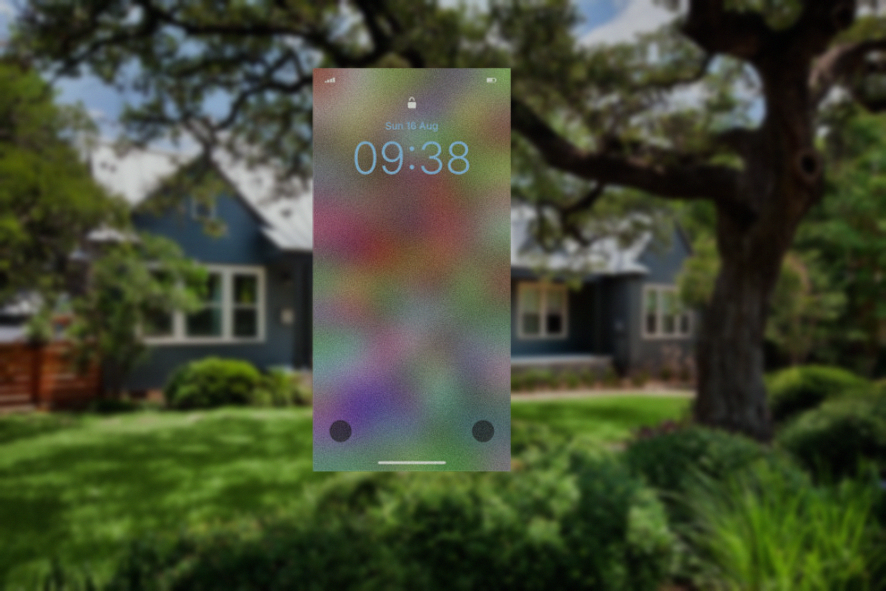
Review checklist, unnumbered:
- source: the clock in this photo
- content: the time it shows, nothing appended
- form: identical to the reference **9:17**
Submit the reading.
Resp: **9:38**
